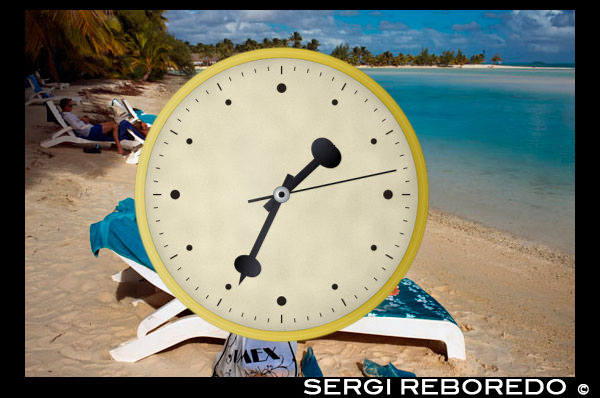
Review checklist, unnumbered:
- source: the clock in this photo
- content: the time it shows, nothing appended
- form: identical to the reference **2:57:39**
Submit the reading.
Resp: **1:34:13**
